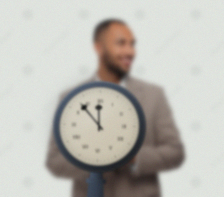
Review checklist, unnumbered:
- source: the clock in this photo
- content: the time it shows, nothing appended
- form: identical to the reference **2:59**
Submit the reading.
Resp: **11:53**
